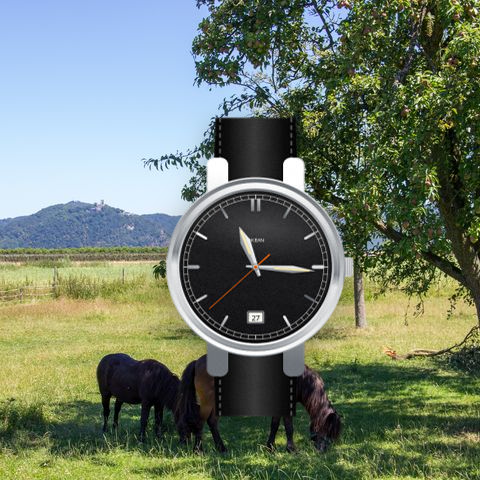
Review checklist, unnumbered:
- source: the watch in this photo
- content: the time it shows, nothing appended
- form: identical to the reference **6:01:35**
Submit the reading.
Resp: **11:15:38**
